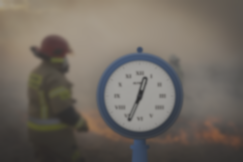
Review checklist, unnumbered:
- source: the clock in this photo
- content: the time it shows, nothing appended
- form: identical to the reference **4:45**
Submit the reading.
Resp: **12:34**
